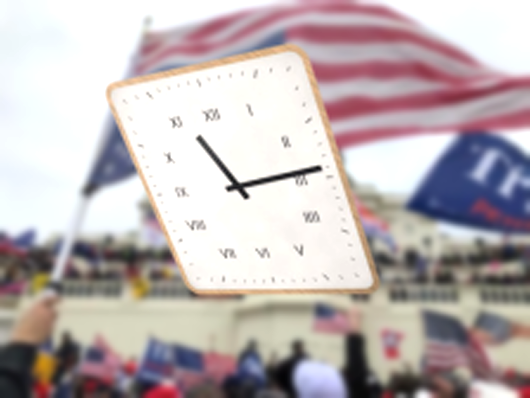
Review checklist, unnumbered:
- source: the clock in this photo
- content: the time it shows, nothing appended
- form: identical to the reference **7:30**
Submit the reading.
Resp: **11:14**
